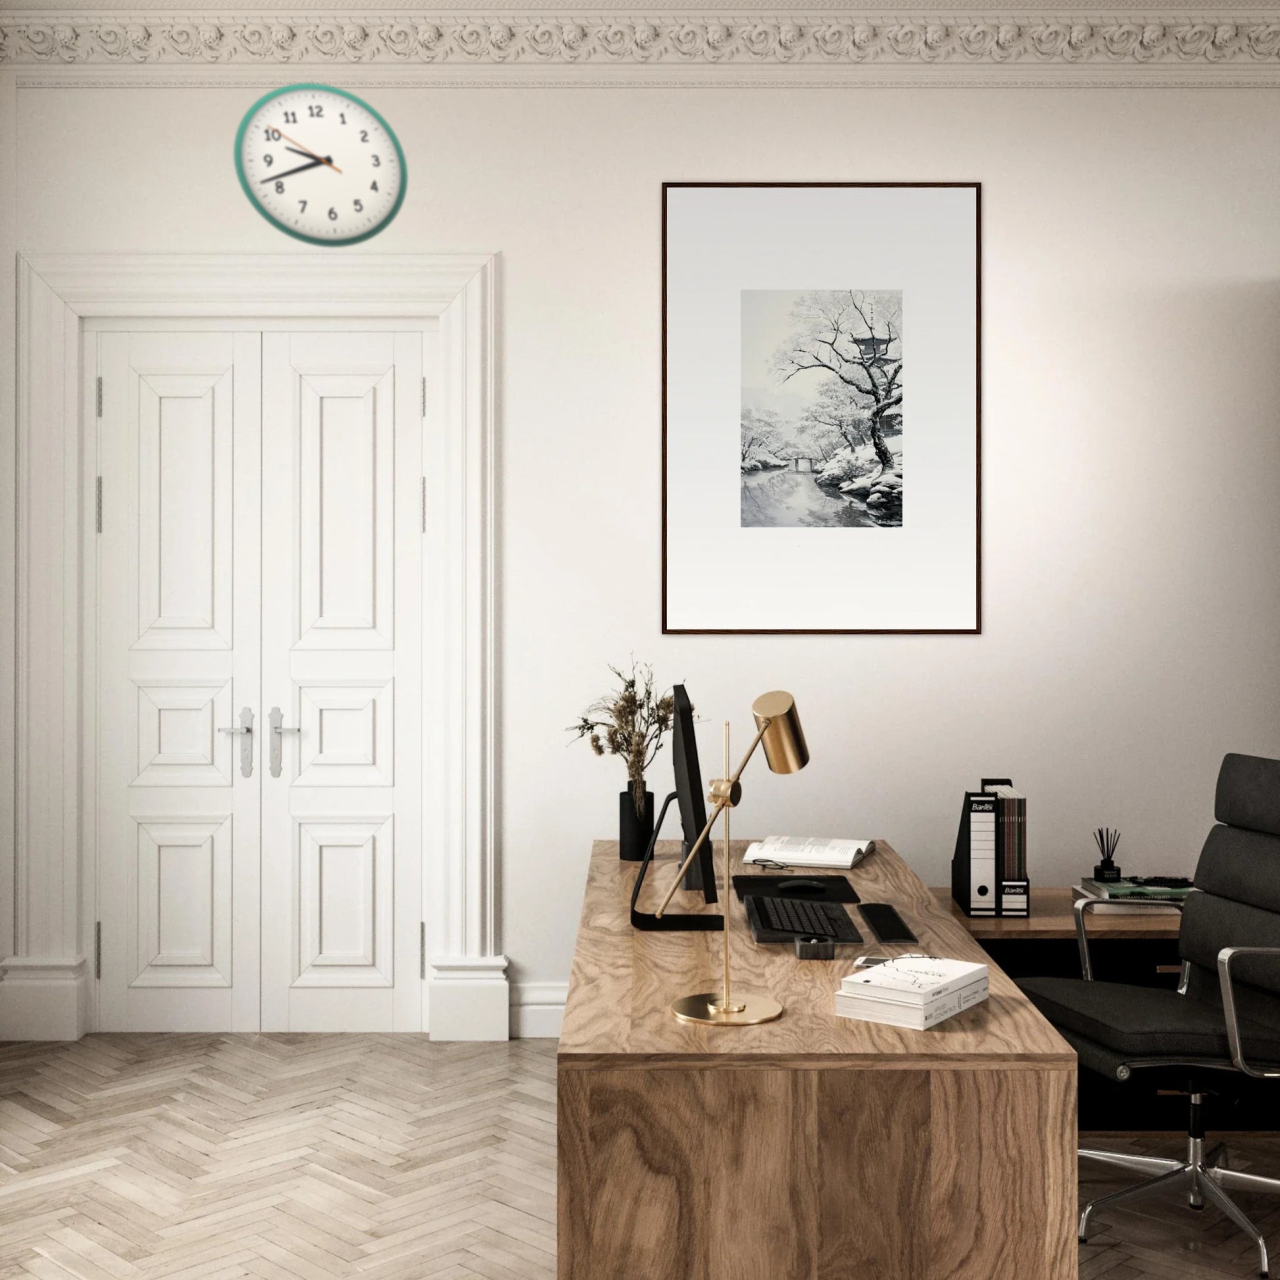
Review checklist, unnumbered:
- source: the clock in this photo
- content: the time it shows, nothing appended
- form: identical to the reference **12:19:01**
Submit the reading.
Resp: **9:41:51**
